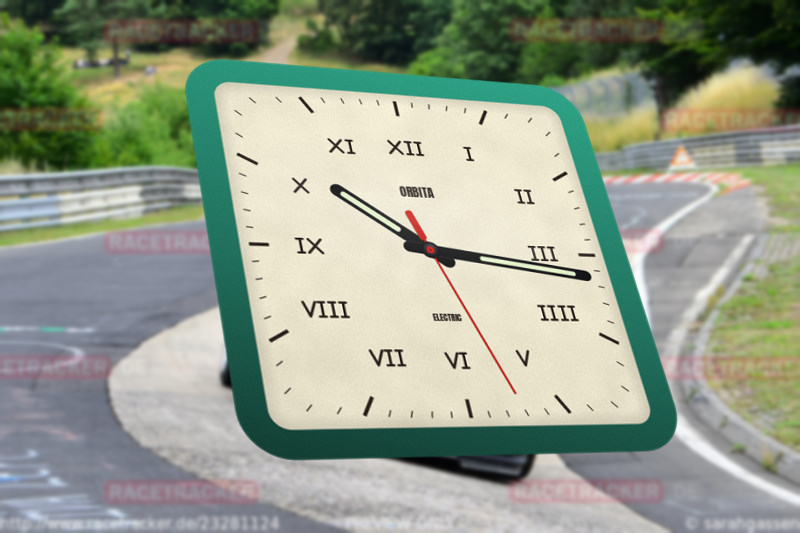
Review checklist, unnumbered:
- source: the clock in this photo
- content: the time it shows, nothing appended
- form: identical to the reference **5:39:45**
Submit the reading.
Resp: **10:16:27**
